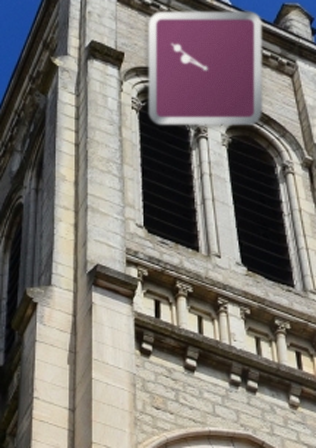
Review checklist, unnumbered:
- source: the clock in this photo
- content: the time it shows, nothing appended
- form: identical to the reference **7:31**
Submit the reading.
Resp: **9:51**
